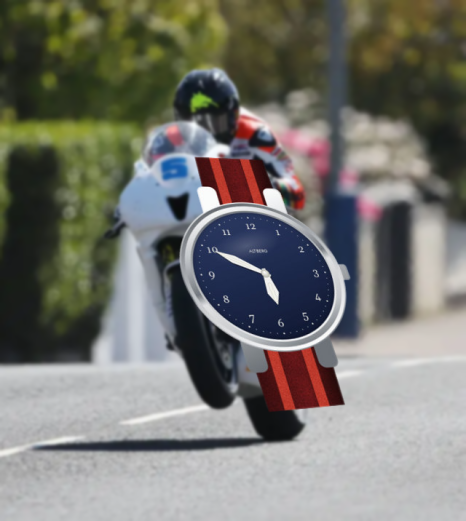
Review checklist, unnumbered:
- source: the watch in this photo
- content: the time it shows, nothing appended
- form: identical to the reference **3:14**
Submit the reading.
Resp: **5:50**
